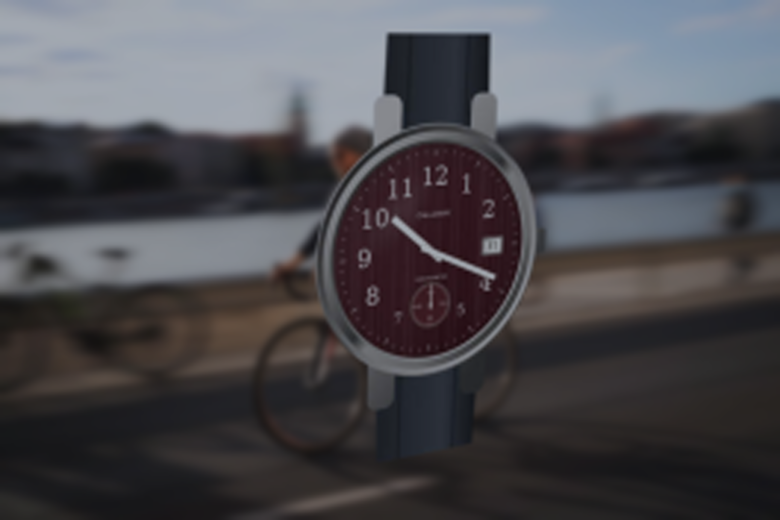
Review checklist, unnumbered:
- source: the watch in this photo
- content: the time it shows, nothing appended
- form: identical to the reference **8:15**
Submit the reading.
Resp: **10:19**
